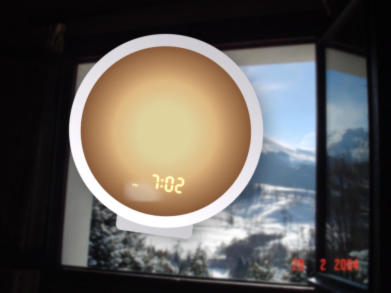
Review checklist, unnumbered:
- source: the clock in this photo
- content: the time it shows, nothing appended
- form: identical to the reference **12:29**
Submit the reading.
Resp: **7:02**
